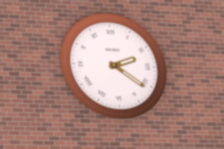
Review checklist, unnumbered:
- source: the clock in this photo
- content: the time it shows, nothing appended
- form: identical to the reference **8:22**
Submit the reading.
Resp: **2:21**
